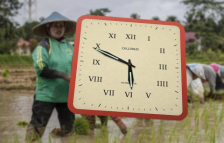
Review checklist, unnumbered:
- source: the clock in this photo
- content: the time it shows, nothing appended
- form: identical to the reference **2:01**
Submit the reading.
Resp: **5:49**
